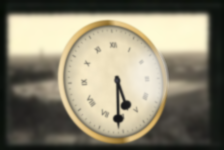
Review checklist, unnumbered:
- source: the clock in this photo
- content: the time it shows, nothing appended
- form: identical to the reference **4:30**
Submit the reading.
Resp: **5:31**
